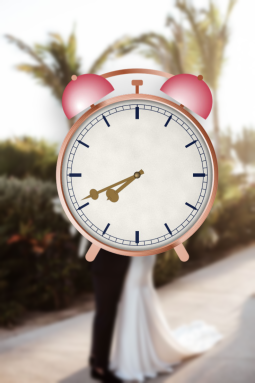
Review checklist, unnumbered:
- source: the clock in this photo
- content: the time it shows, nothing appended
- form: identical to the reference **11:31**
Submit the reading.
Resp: **7:41**
